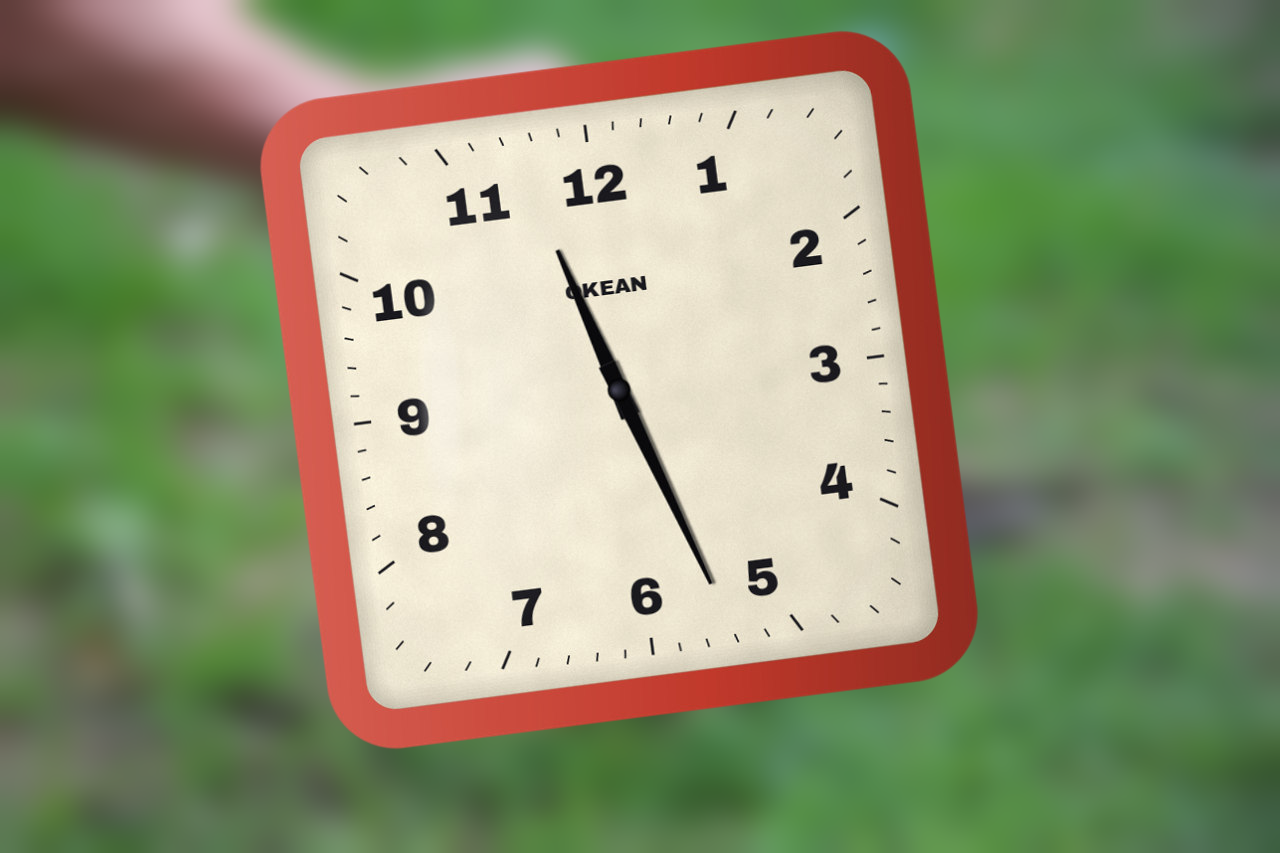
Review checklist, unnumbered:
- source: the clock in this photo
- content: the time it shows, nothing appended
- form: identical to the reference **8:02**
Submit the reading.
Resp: **11:27**
